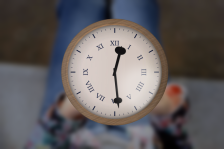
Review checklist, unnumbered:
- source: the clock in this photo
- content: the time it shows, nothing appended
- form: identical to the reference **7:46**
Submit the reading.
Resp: **12:29**
